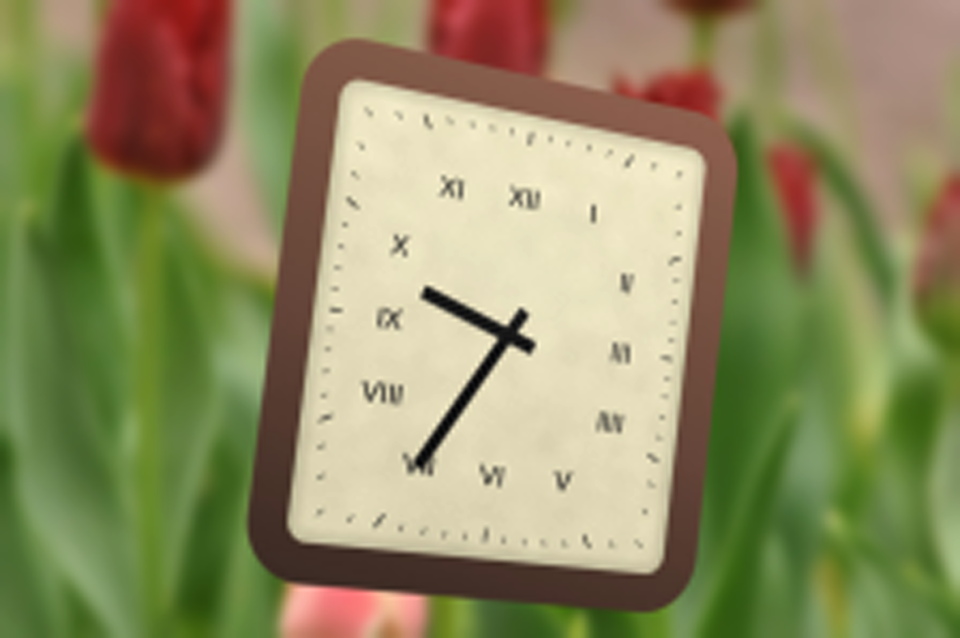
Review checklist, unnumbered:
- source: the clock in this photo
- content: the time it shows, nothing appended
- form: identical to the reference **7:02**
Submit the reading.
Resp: **9:35**
